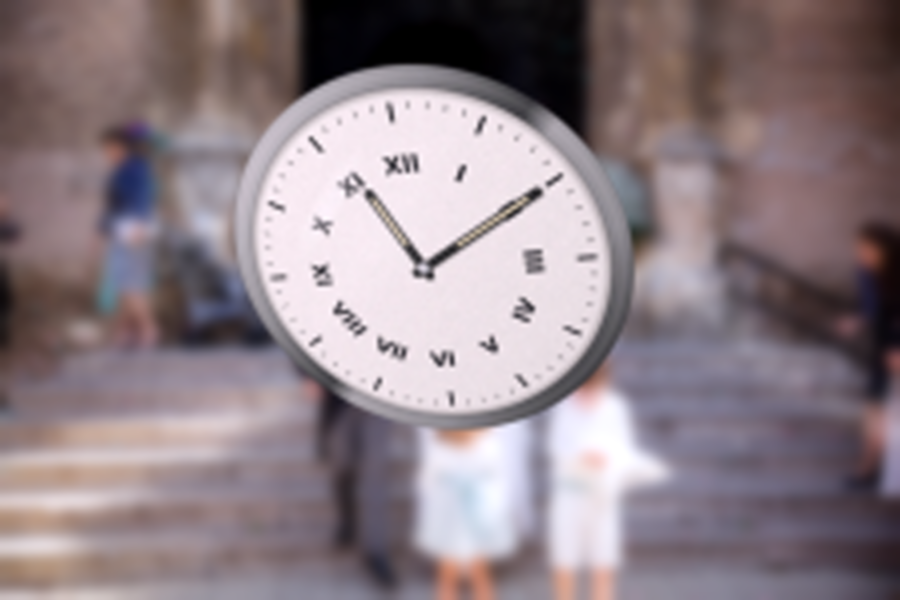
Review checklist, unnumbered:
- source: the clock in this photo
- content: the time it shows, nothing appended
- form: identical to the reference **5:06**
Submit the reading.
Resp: **11:10**
